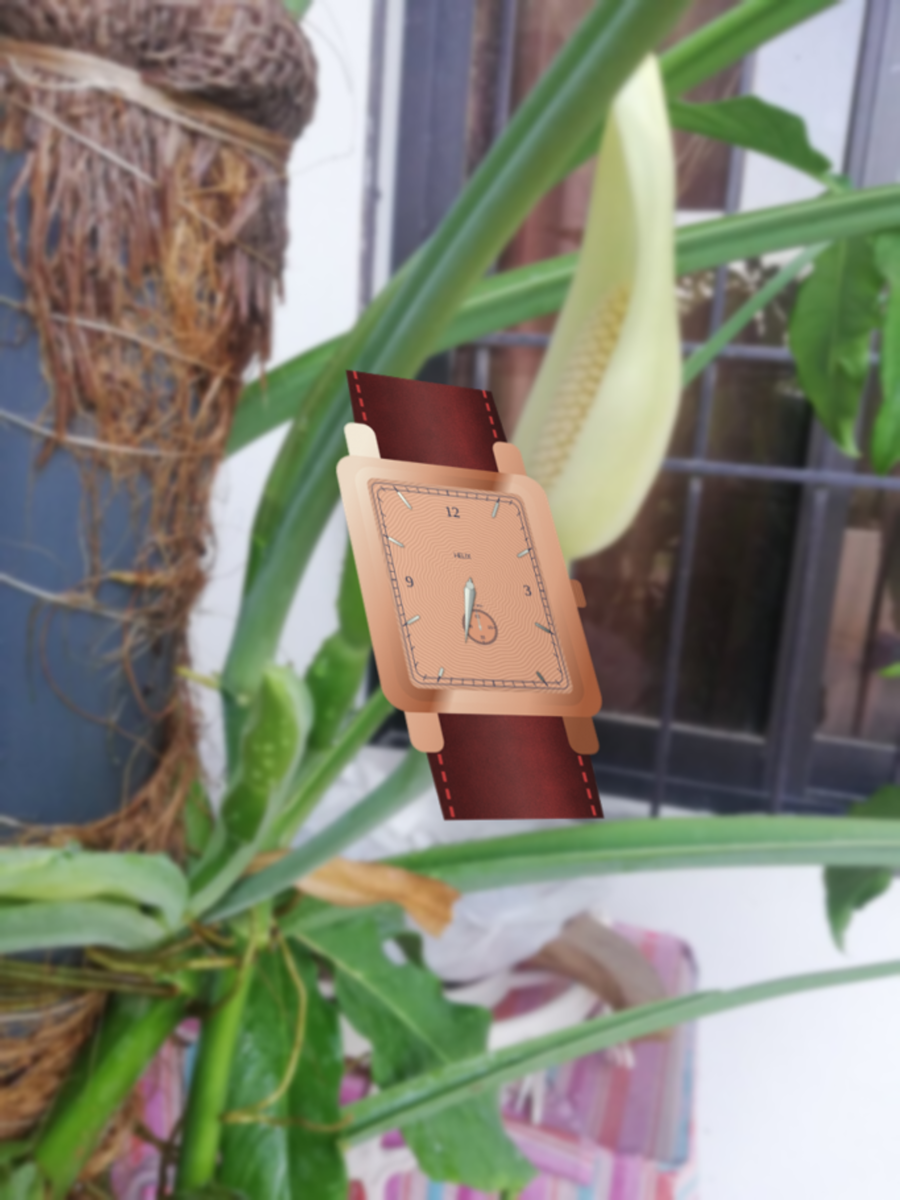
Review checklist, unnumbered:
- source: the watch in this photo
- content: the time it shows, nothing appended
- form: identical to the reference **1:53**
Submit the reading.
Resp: **6:33**
